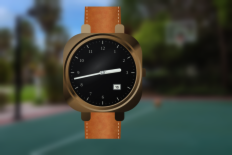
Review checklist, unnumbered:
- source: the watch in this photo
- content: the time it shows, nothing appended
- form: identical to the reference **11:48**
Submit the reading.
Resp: **2:43**
